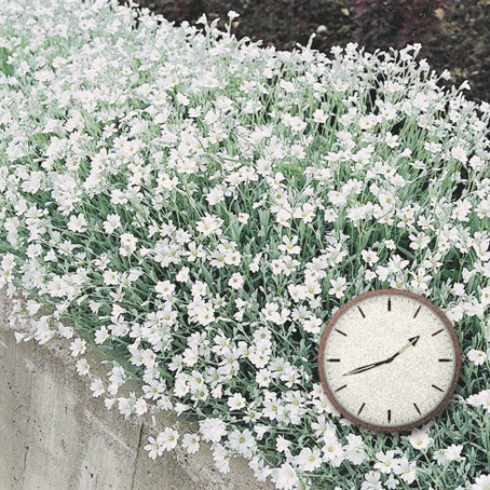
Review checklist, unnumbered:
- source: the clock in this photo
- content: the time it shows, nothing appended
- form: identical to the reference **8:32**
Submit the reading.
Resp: **1:42**
